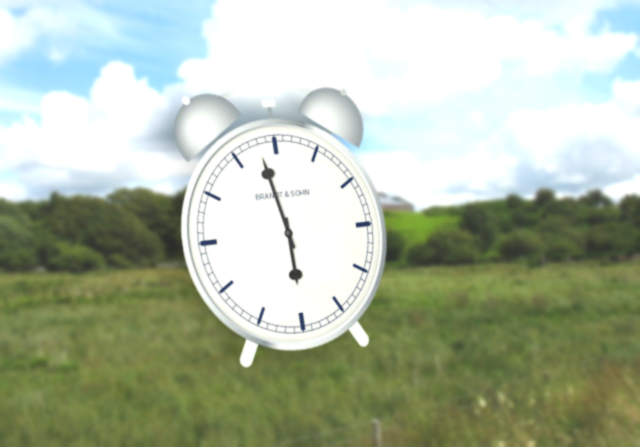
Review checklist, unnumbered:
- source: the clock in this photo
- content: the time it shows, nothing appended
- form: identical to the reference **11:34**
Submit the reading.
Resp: **5:58**
